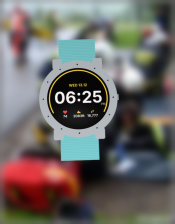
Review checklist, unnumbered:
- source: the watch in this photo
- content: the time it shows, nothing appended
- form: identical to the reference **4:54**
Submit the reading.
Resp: **6:25**
